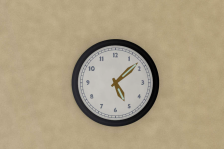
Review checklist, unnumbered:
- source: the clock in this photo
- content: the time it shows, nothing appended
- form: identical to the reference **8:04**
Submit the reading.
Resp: **5:08**
